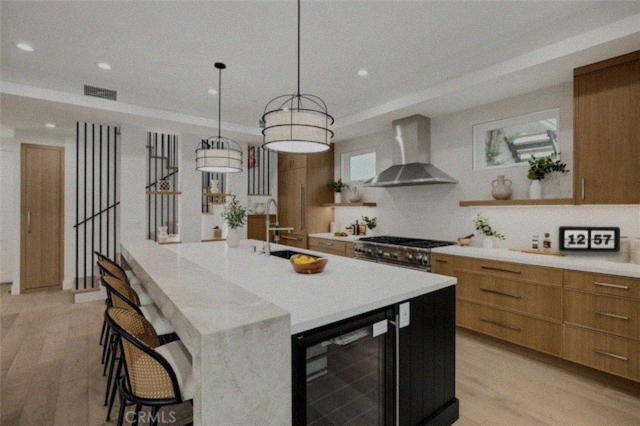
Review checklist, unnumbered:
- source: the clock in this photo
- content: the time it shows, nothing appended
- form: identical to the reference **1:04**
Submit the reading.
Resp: **12:57**
